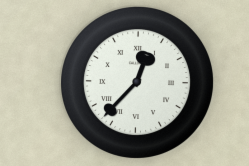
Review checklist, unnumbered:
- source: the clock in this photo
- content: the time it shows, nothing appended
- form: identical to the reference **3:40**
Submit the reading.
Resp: **12:37**
